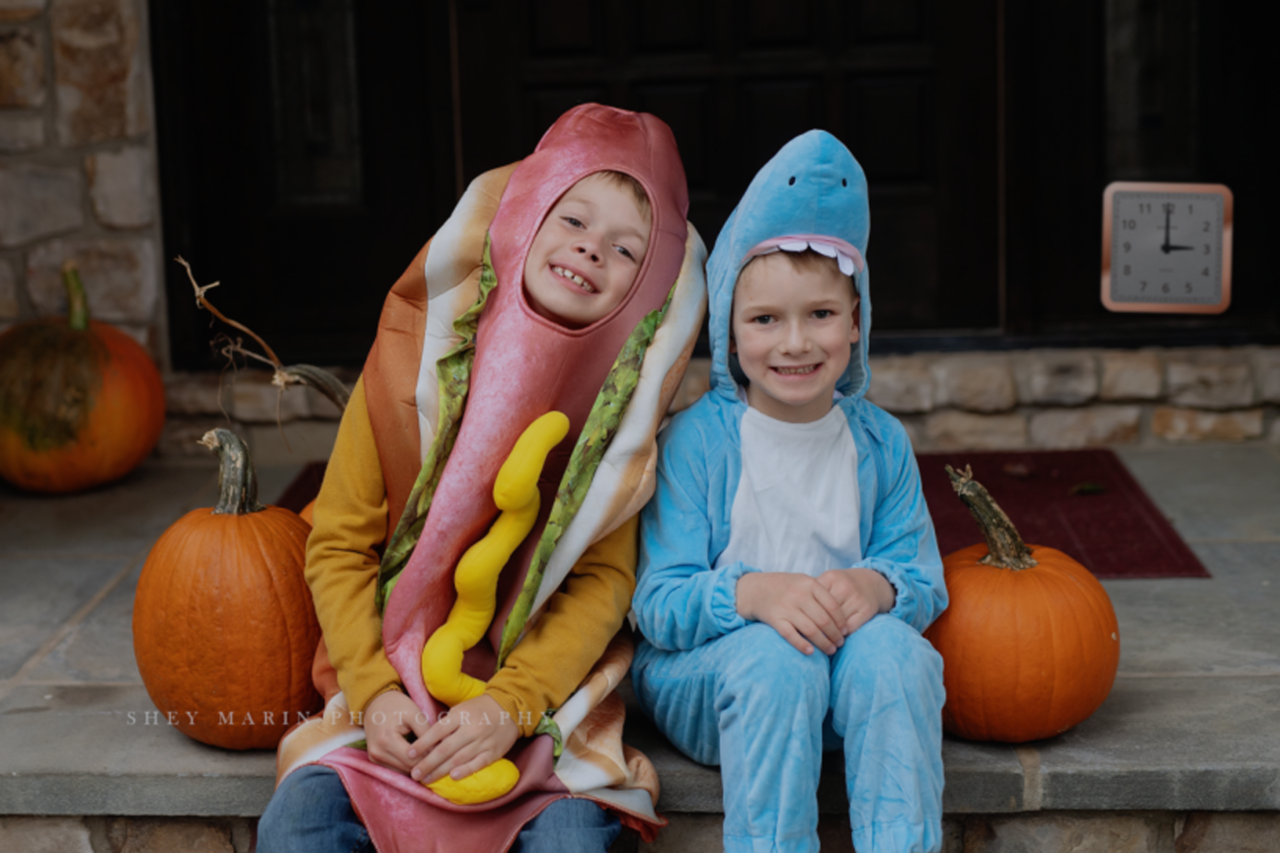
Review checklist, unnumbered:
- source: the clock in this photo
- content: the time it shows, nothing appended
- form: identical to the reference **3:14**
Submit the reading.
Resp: **3:00**
